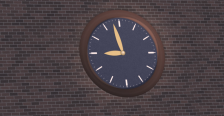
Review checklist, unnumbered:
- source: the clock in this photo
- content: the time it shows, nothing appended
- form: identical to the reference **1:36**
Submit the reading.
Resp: **8:58**
